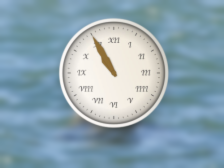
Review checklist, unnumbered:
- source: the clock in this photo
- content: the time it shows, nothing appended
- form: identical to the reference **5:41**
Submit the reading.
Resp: **10:55**
